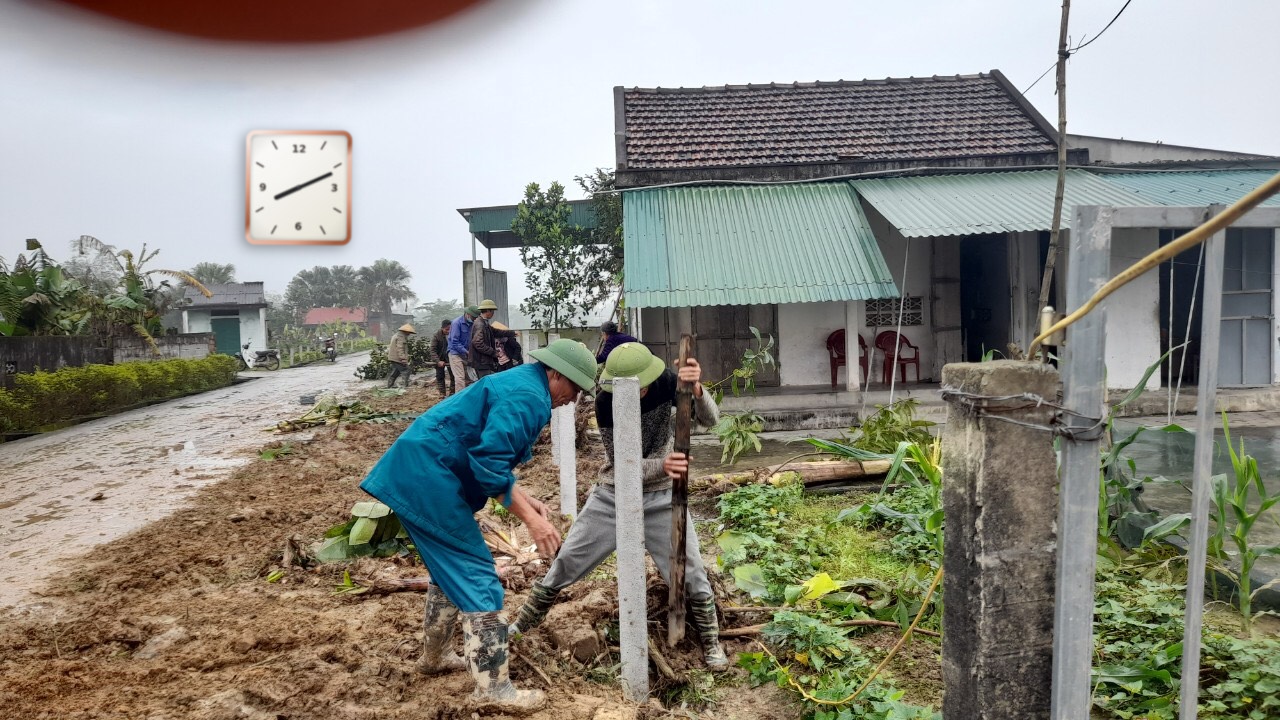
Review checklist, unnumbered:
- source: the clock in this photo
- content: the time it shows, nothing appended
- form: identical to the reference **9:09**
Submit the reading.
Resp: **8:11**
